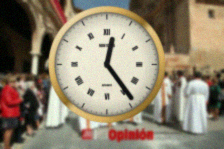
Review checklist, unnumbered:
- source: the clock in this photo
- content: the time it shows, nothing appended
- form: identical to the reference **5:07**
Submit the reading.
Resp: **12:24**
